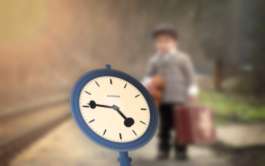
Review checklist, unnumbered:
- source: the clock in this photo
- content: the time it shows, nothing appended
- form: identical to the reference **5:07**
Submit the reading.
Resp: **4:46**
